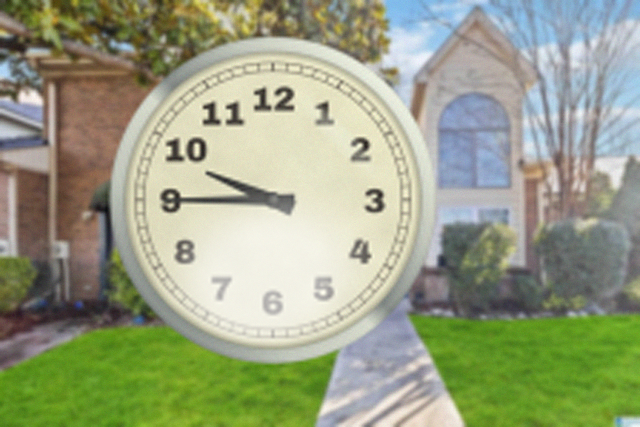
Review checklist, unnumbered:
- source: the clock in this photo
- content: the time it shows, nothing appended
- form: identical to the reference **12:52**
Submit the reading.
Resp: **9:45**
